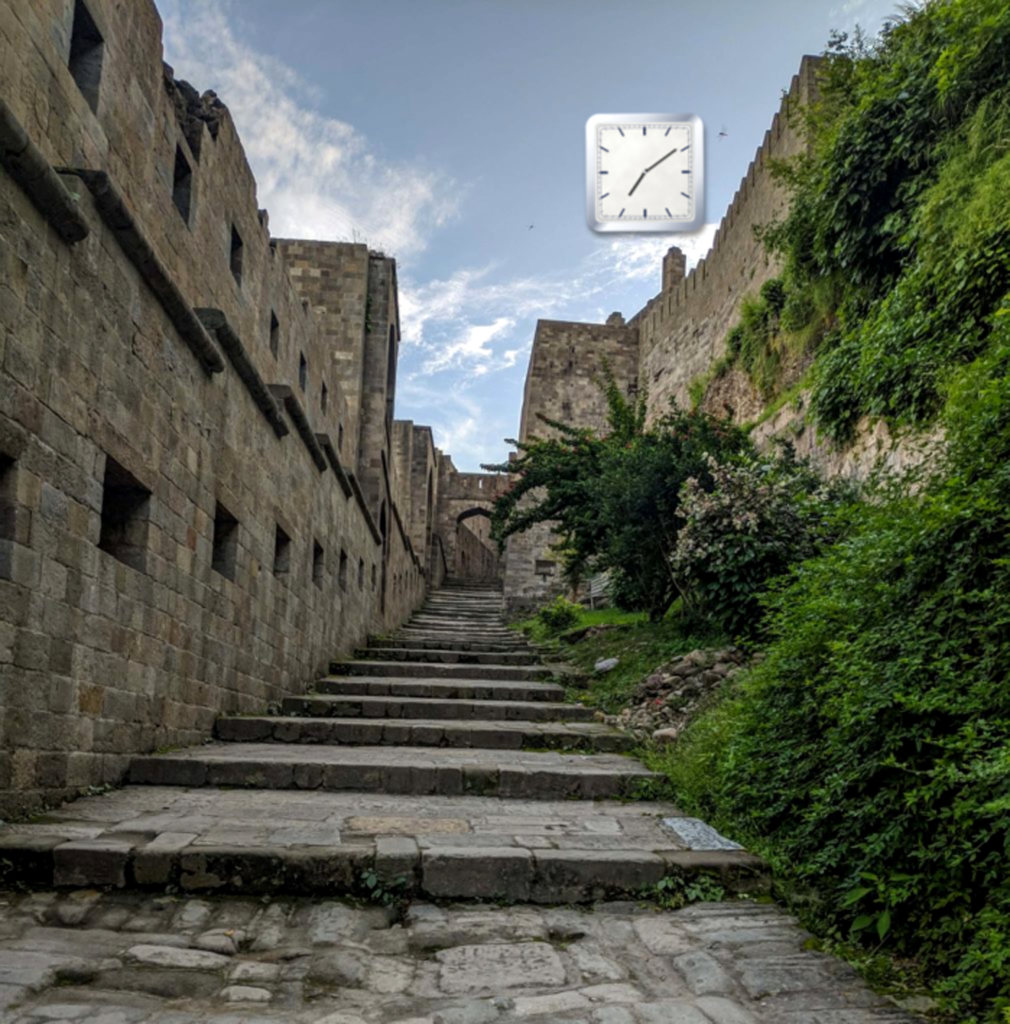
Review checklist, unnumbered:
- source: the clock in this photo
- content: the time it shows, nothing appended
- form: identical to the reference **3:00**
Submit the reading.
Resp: **7:09**
